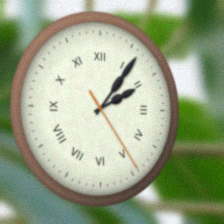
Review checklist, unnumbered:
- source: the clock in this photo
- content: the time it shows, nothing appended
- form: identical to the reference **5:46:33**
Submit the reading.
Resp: **2:06:24**
